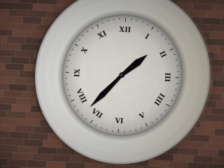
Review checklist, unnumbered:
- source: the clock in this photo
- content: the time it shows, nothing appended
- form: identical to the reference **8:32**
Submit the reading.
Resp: **1:37**
